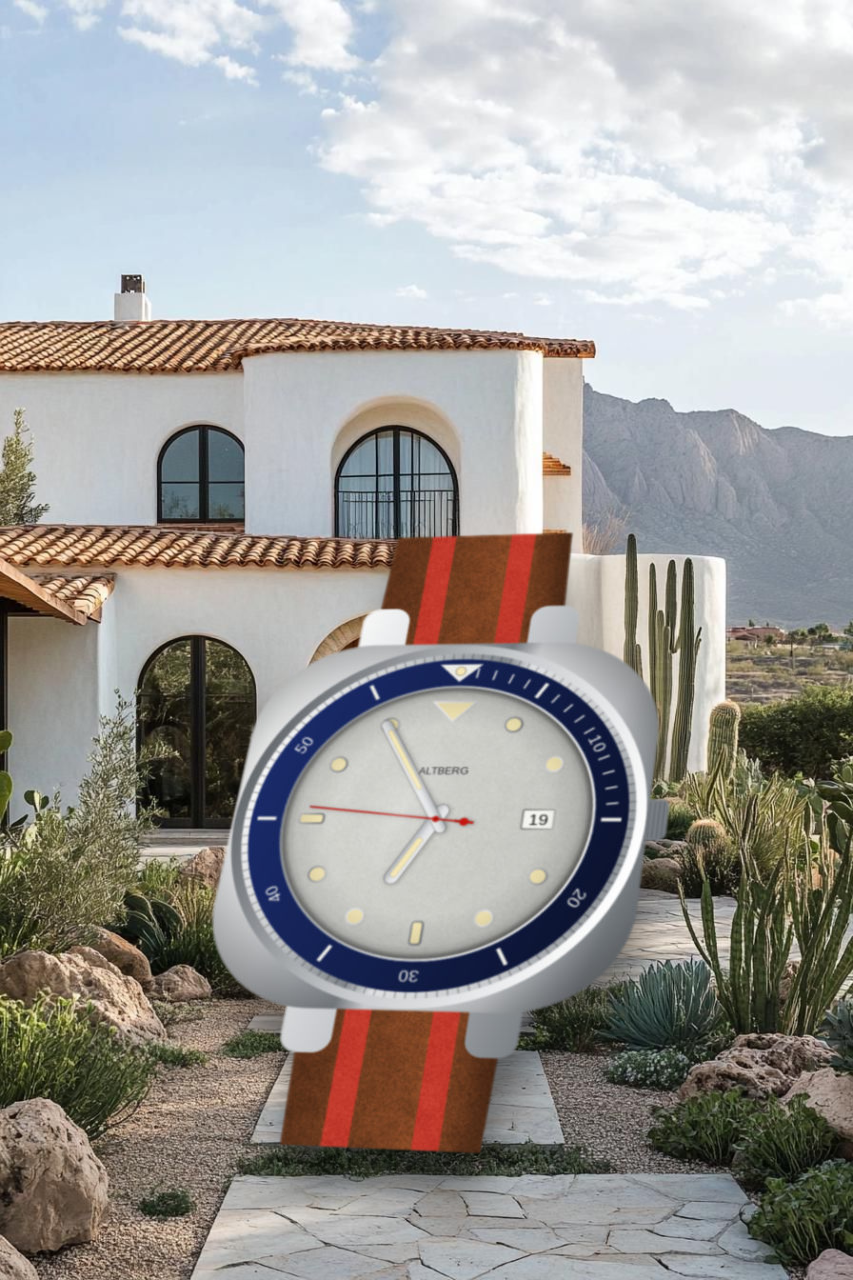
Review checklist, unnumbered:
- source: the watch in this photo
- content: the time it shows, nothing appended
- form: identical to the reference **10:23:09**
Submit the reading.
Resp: **6:54:46**
